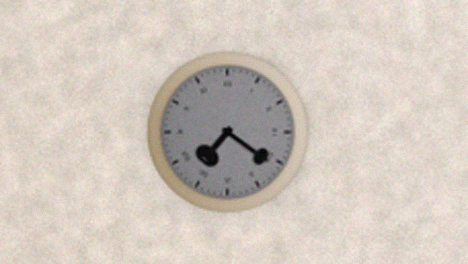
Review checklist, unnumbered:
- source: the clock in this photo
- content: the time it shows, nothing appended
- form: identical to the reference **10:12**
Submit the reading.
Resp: **7:21**
